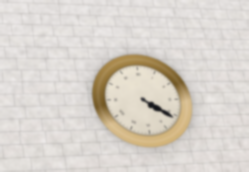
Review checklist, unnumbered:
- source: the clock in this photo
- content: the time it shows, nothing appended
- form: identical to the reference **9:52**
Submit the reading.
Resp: **4:21**
